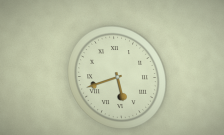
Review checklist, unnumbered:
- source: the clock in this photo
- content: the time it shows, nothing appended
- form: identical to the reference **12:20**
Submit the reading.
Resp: **5:42**
